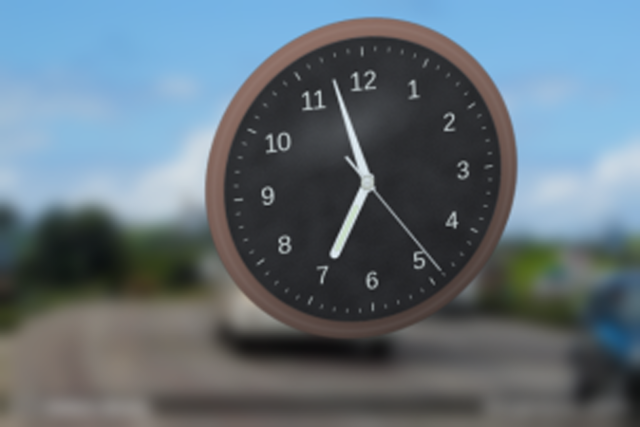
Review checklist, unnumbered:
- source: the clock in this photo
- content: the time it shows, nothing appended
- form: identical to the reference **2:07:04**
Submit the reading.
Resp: **6:57:24**
